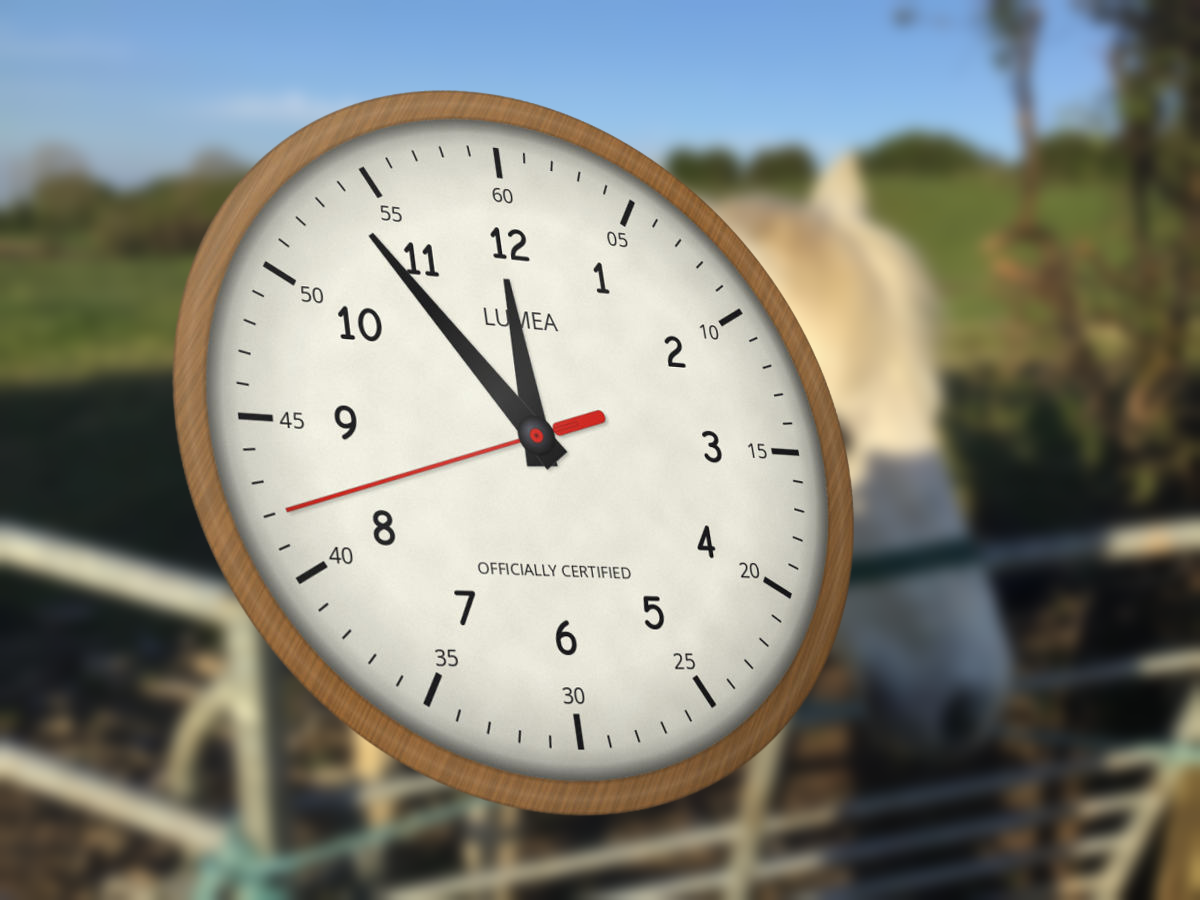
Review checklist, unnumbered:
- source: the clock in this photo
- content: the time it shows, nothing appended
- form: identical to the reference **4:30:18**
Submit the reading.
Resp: **11:53:42**
